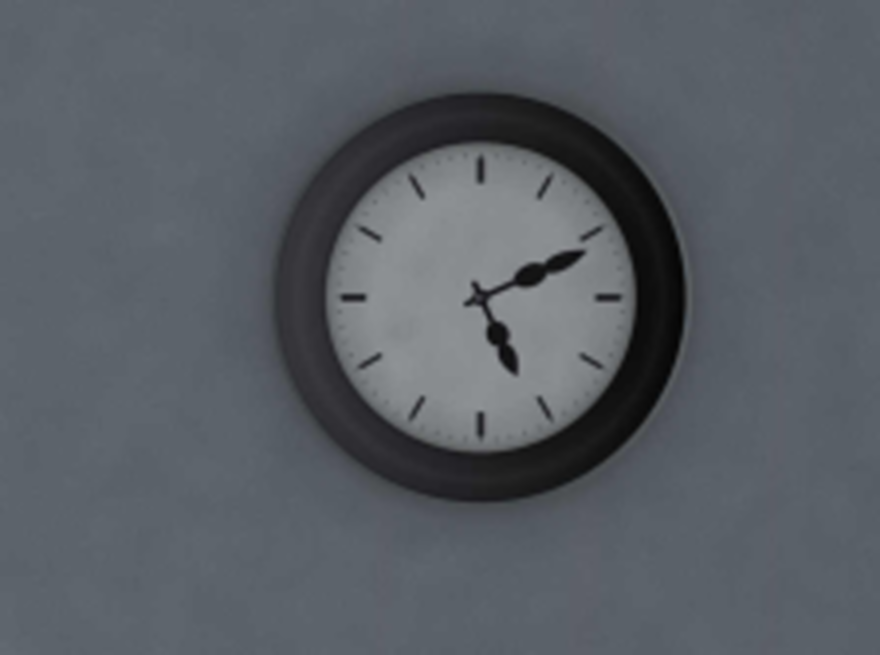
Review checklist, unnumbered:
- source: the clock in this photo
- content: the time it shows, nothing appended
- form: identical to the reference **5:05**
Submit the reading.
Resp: **5:11**
